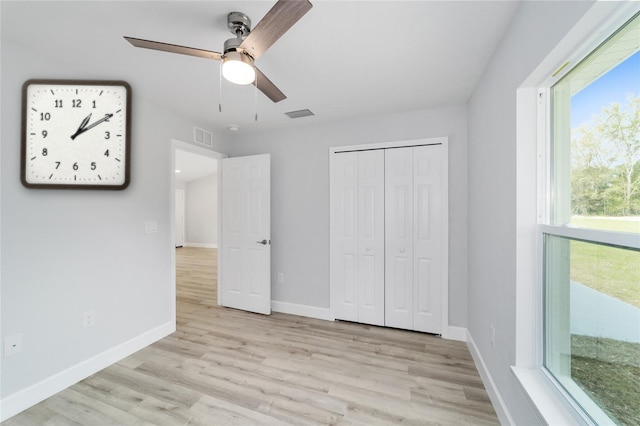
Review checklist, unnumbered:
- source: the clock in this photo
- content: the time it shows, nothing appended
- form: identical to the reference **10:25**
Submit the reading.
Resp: **1:10**
